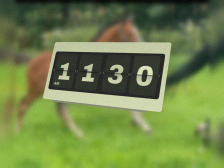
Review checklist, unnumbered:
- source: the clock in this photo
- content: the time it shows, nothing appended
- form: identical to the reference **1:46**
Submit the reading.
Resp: **11:30**
